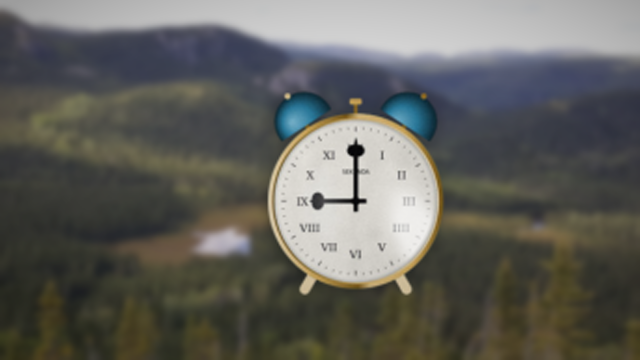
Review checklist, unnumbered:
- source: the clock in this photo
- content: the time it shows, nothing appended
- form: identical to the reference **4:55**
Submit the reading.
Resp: **9:00**
